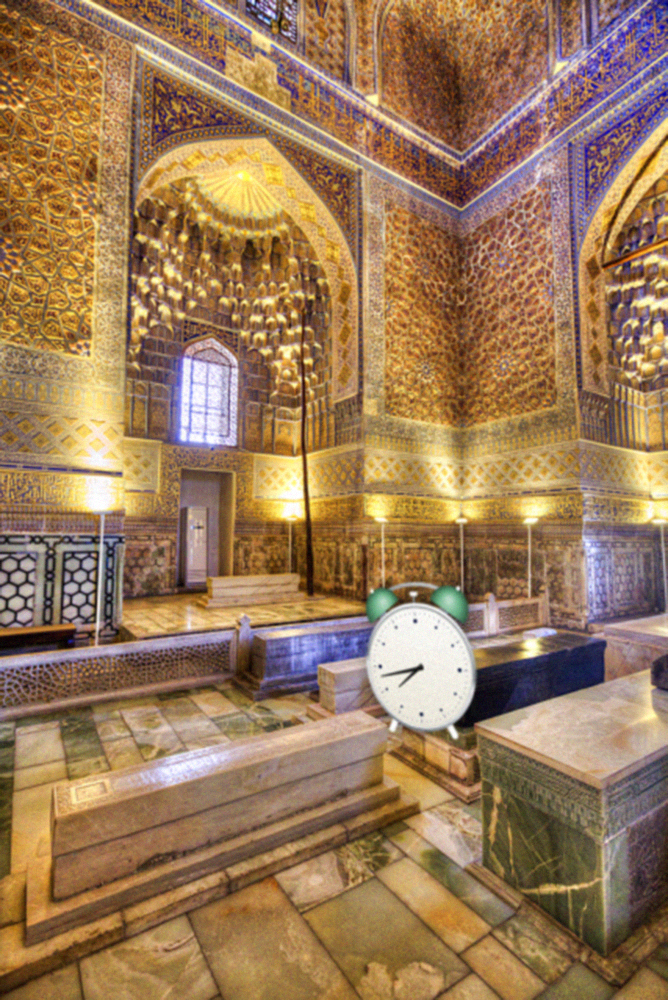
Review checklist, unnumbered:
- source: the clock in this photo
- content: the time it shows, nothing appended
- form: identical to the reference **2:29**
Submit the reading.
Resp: **7:43**
